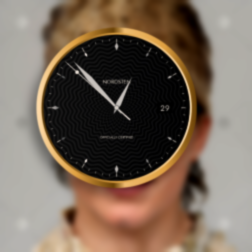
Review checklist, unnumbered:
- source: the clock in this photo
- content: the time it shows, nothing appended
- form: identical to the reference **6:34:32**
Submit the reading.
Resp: **12:52:52**
